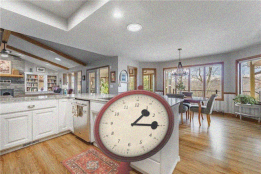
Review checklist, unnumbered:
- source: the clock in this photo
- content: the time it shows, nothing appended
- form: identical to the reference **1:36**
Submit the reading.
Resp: **1:15**
